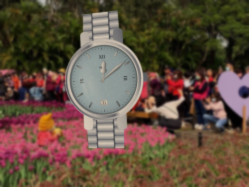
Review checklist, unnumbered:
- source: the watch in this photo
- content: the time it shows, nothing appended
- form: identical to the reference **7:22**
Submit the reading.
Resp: **12:09**
